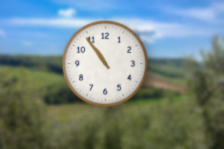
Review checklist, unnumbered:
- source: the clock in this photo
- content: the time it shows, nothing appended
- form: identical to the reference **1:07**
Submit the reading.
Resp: **10:54**
